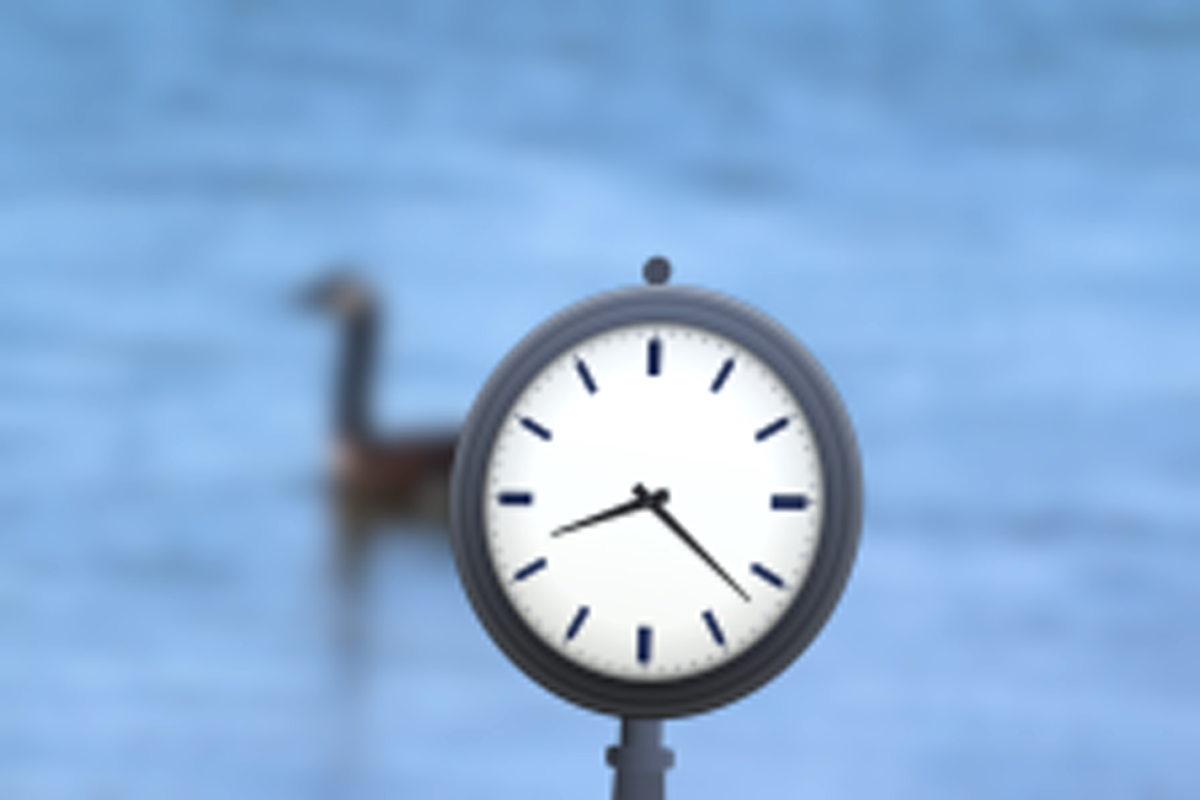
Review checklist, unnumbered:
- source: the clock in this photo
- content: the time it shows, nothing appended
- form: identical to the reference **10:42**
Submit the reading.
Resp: **8:22**
